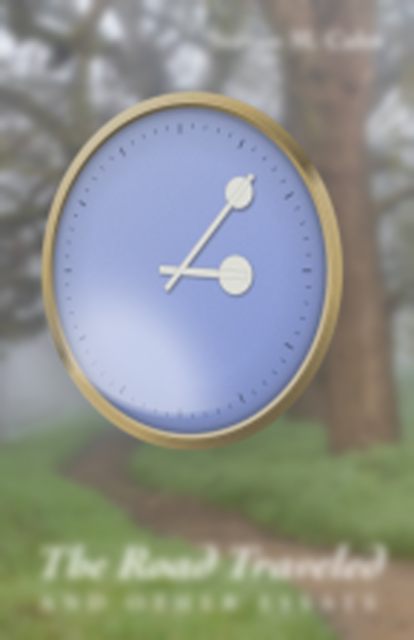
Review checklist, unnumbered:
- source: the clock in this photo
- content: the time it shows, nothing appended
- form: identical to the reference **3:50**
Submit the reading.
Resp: **3:07**
